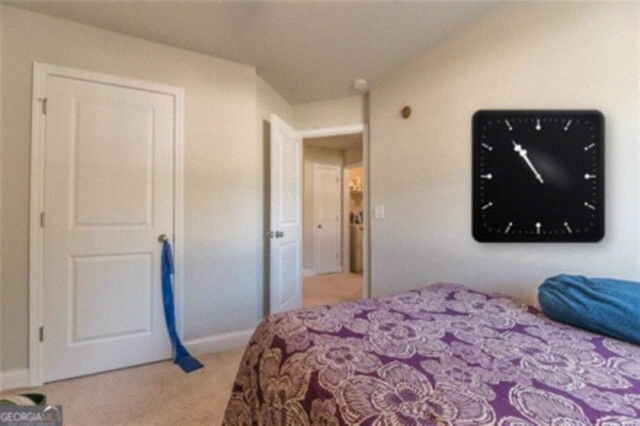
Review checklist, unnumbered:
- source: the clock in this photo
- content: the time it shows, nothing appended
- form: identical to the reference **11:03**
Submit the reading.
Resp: **10:54**
